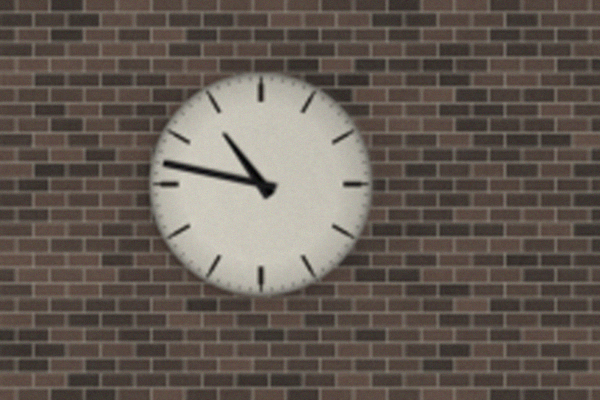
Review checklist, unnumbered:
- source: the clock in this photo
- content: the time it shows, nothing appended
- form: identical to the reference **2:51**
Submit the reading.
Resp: **10:47**
